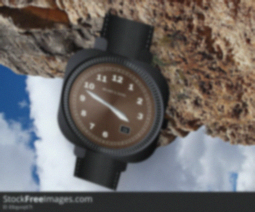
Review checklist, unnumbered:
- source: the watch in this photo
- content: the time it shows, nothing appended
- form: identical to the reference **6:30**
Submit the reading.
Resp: **3:48**
